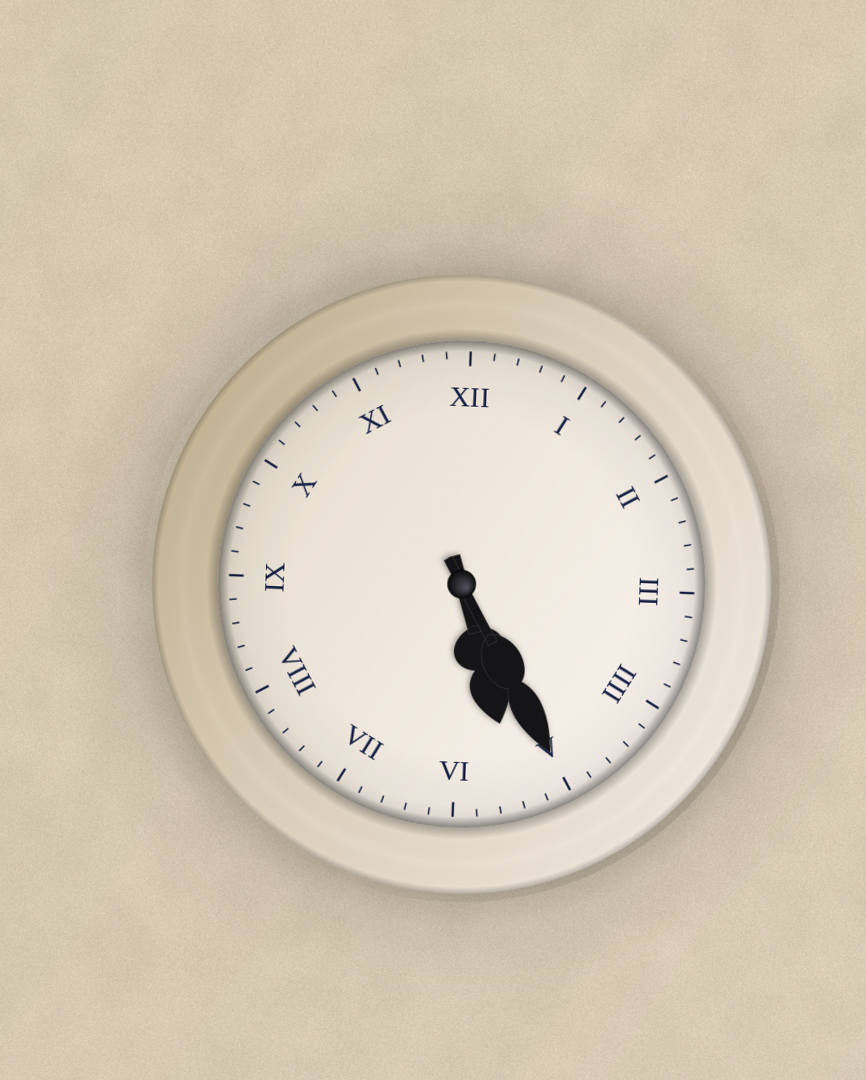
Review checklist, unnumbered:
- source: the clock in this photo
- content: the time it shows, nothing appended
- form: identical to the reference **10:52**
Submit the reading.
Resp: **5:25**
